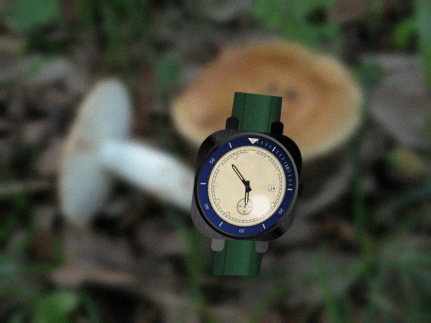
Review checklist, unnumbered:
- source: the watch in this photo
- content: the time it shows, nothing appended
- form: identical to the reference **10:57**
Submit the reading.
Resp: **5:53**
